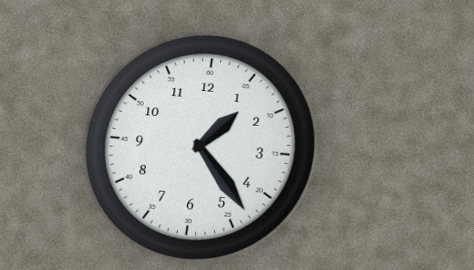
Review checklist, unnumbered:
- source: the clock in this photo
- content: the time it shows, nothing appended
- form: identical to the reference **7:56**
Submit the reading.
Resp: **1:23**
